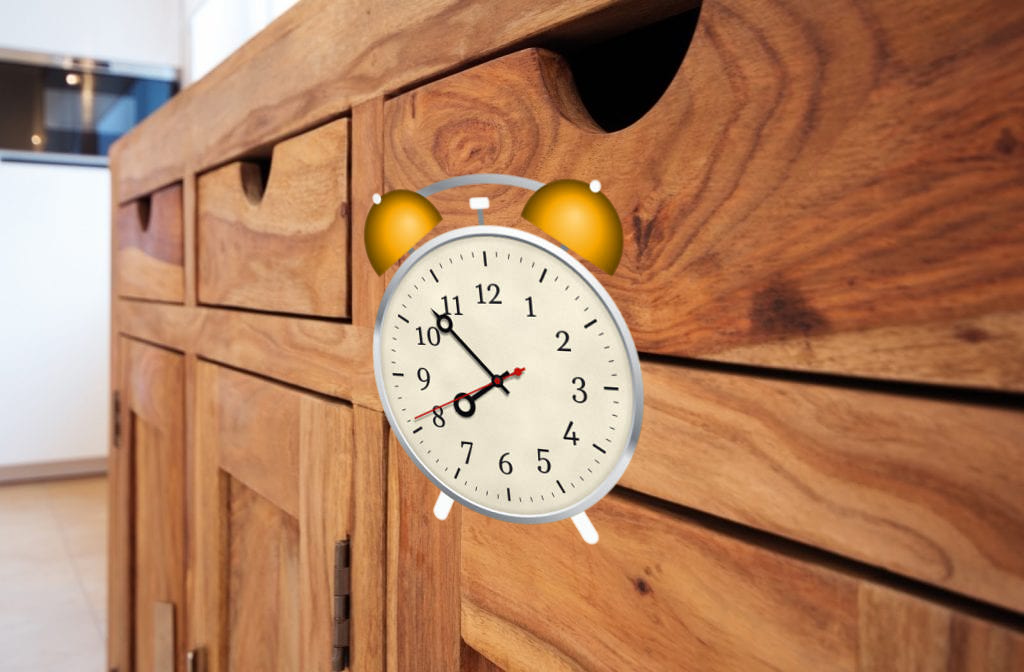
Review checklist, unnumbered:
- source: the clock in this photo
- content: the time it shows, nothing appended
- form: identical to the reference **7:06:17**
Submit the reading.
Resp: **7:52:41**
